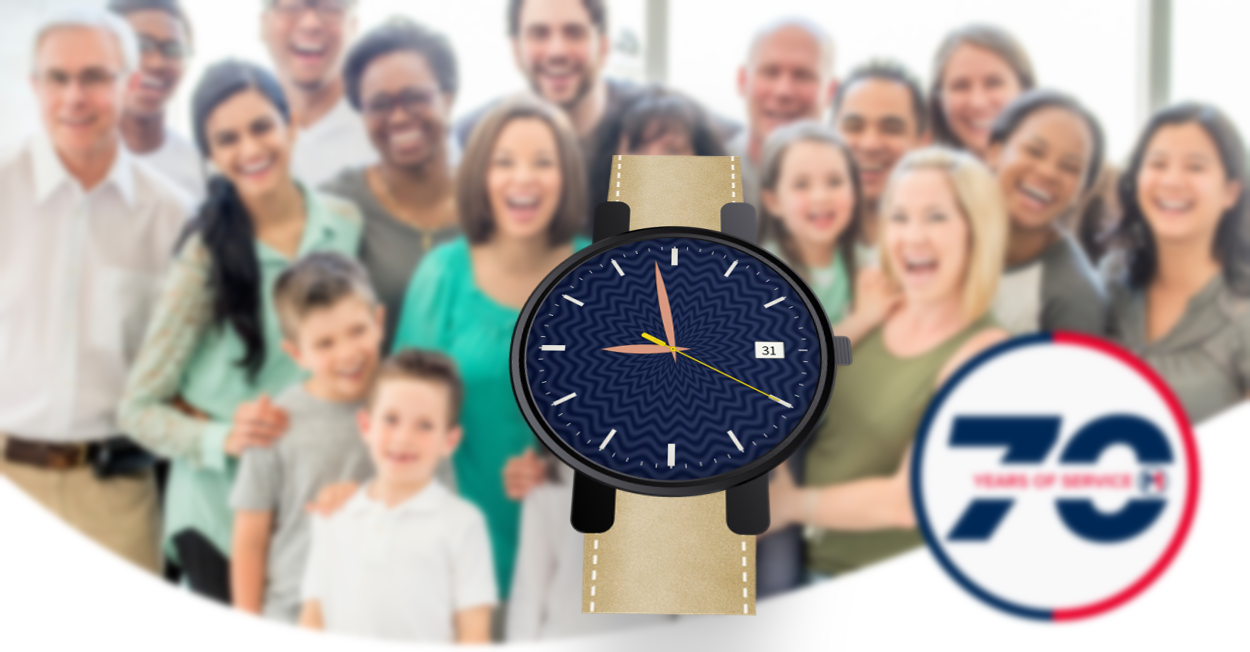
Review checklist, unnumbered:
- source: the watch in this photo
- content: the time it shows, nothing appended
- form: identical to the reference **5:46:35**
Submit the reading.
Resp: **8:58:20**
